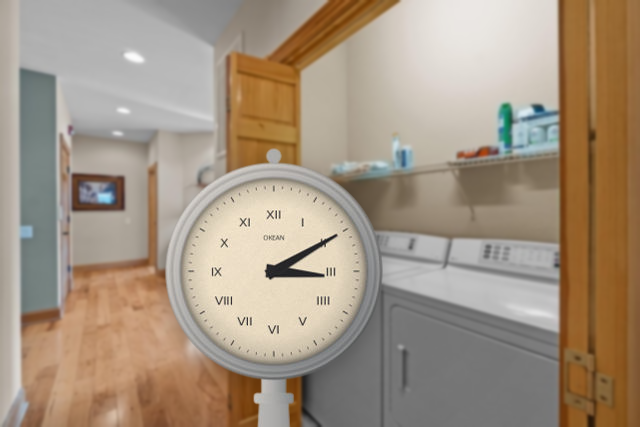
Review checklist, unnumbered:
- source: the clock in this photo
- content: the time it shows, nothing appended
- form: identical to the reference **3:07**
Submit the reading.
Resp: **3:10**
